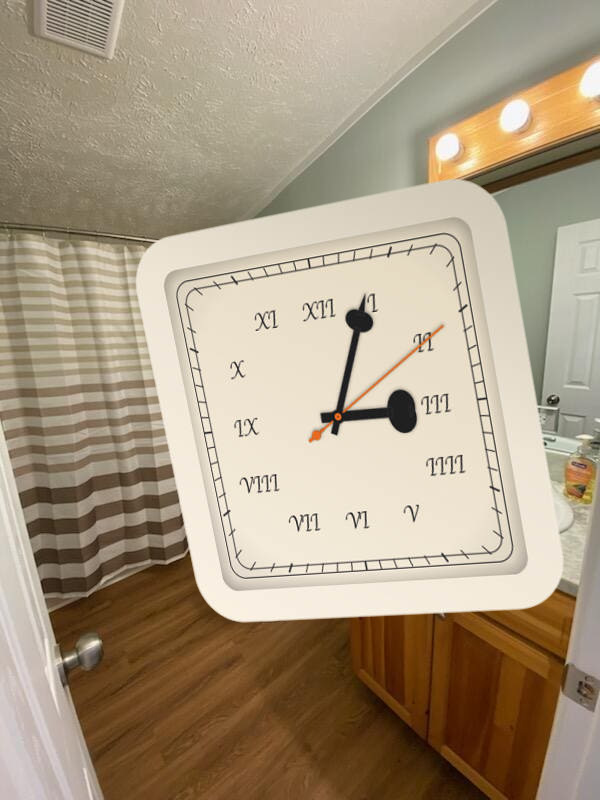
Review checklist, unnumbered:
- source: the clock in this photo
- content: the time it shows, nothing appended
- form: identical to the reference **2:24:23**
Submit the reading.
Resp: **3:04:10**
